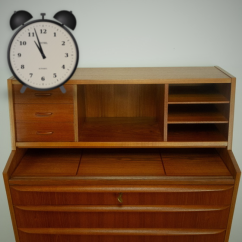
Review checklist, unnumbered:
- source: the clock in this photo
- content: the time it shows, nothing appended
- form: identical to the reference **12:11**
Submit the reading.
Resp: **10:57**
